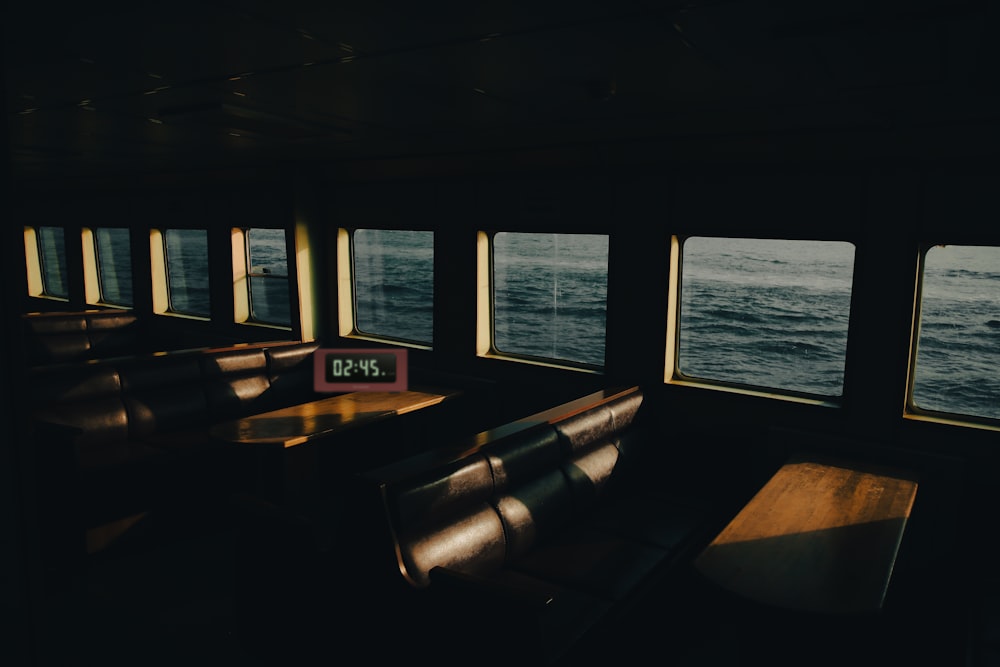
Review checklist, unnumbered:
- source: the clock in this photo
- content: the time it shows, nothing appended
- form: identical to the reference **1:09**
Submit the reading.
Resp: **2:45**
